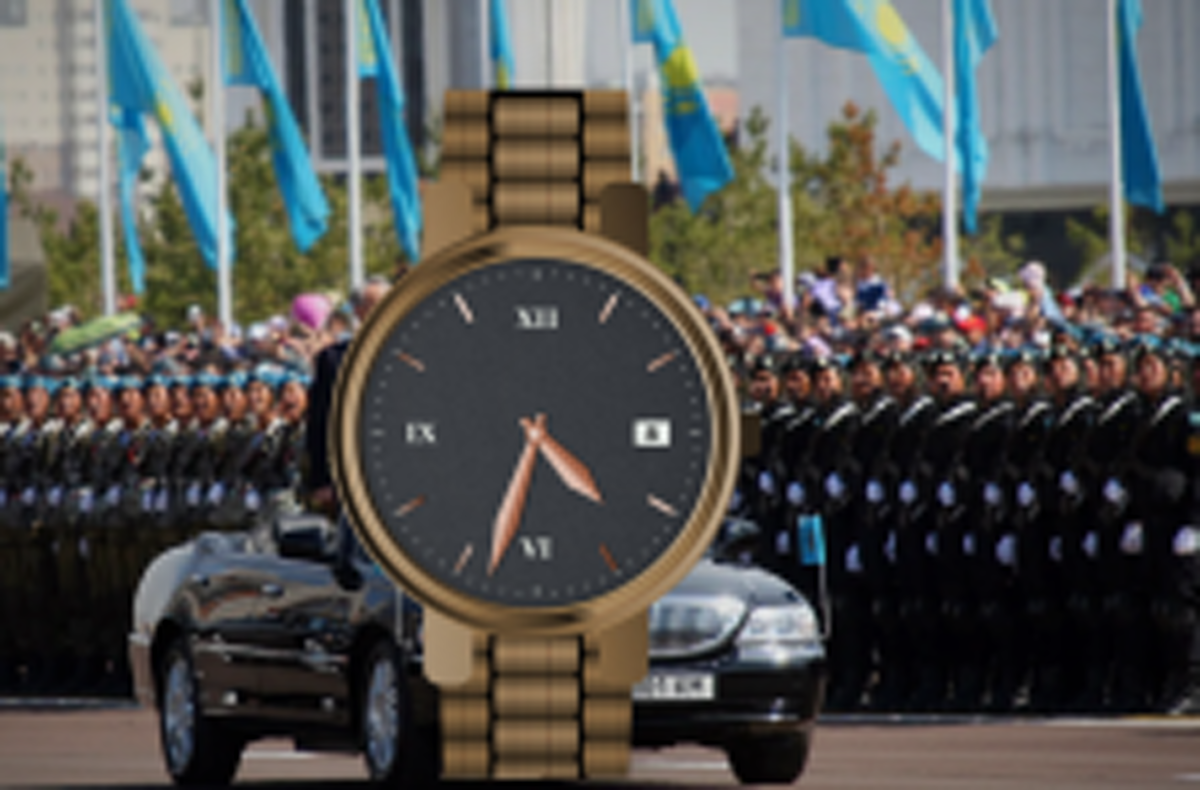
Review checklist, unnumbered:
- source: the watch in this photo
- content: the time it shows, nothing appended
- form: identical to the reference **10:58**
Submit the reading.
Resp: **4:33**
